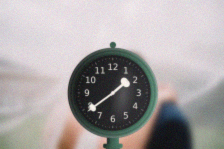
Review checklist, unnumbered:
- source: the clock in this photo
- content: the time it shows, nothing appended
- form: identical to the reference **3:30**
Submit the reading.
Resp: **1:39**
